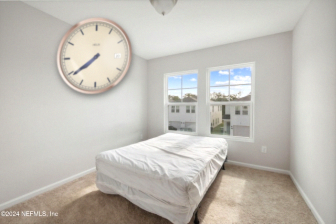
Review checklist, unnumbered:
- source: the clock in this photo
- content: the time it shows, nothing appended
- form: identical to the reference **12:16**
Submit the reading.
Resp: **7:39**
